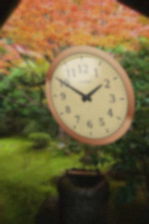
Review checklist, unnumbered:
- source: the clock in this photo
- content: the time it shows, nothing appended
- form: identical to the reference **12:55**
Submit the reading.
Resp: **1:50**
